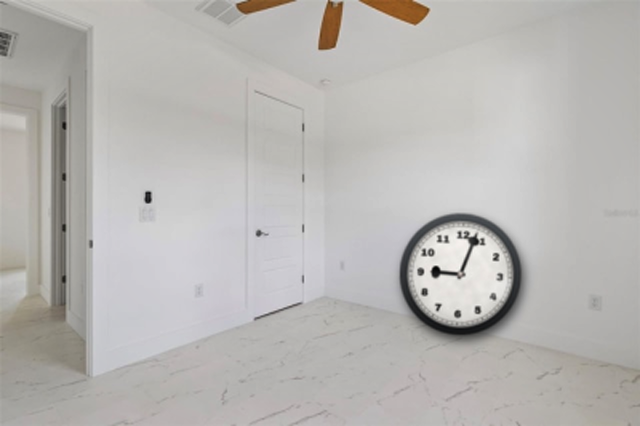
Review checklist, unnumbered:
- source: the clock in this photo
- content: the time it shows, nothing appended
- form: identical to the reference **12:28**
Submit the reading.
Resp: **9:03**
